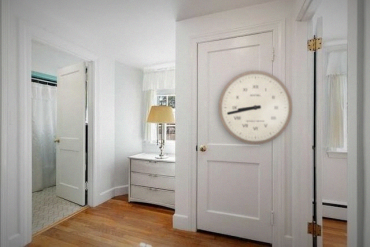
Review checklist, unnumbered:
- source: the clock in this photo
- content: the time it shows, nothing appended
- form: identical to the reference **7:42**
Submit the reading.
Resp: **8:43**
